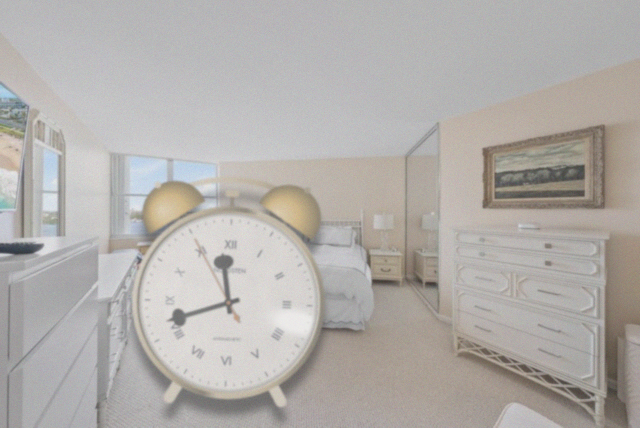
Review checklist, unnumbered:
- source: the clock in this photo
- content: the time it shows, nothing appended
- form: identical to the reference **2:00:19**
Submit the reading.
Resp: **11:41:55**
